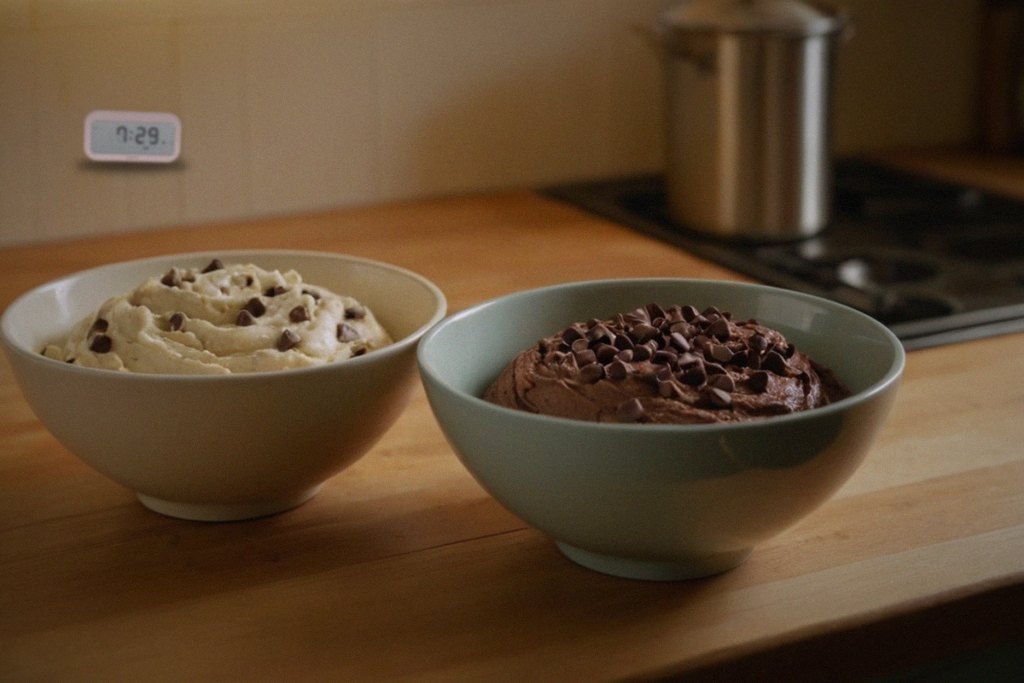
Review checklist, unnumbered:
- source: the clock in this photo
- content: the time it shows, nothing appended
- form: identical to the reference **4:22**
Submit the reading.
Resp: **7:29**
